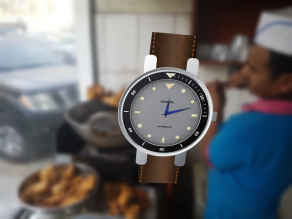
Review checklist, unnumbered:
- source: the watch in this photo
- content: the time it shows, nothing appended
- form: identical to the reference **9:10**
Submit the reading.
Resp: **12:12**
